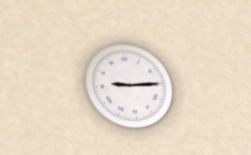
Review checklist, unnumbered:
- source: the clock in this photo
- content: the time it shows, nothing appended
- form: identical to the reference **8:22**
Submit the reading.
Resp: **9:15**
